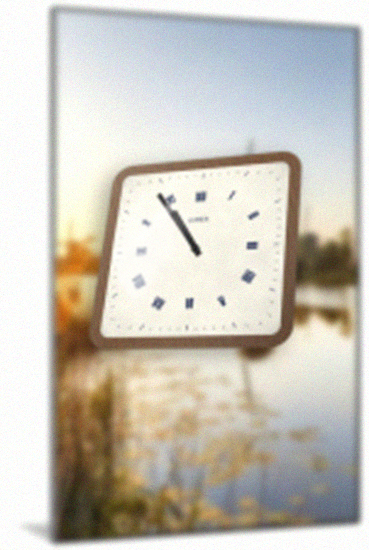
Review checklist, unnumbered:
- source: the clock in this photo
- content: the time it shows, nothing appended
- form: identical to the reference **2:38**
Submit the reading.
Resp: **10:54**
